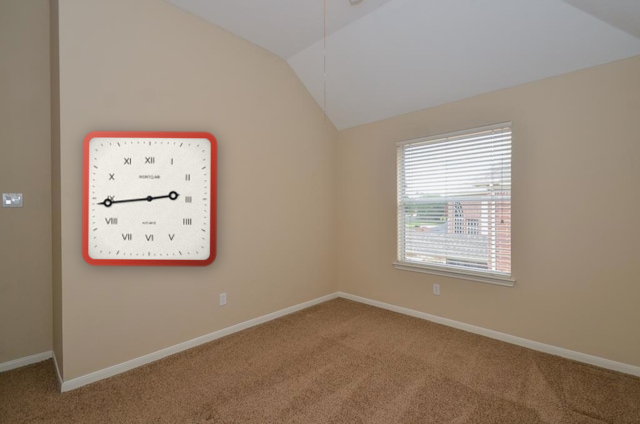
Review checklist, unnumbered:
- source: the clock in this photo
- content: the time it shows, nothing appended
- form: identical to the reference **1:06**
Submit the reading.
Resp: **2:44**
